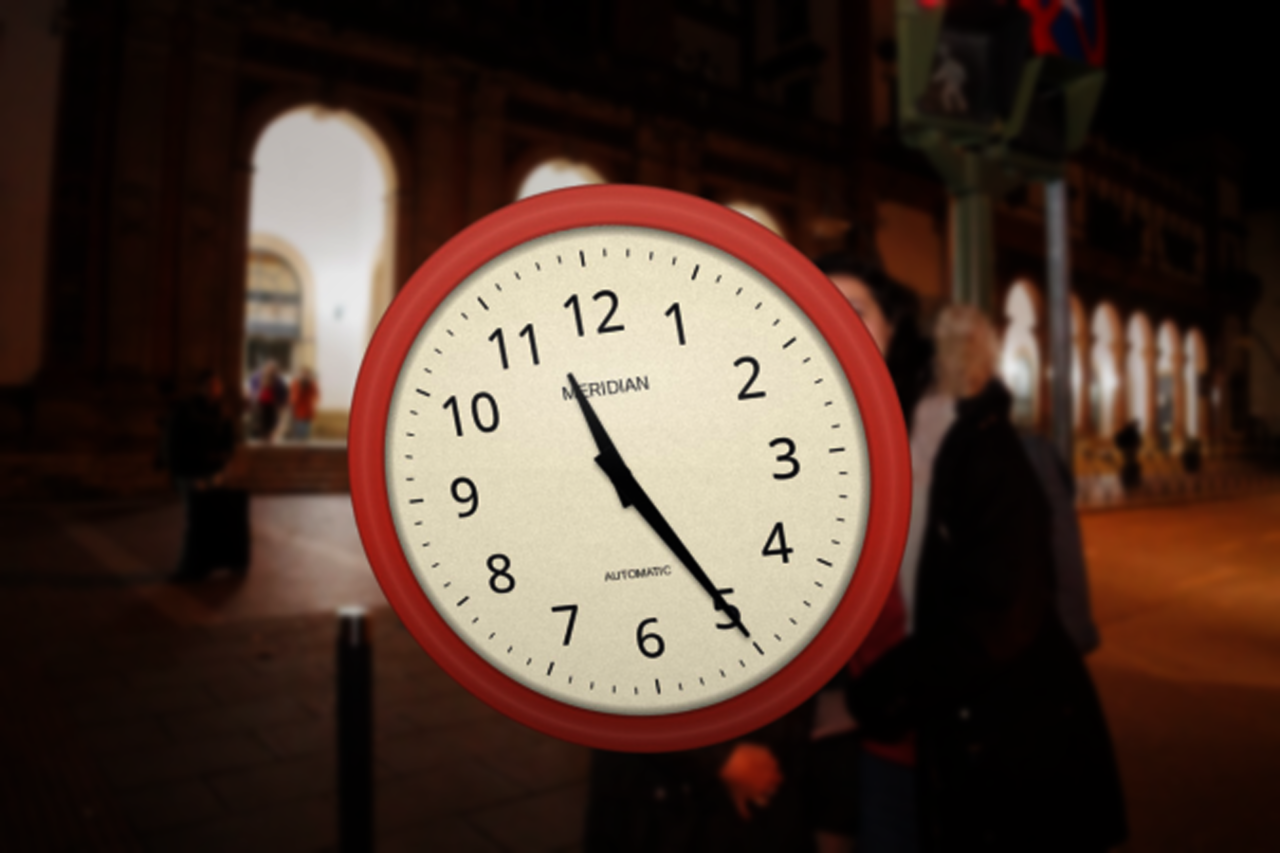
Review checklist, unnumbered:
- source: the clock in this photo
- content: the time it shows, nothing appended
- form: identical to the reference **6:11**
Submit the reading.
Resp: **11:25**
